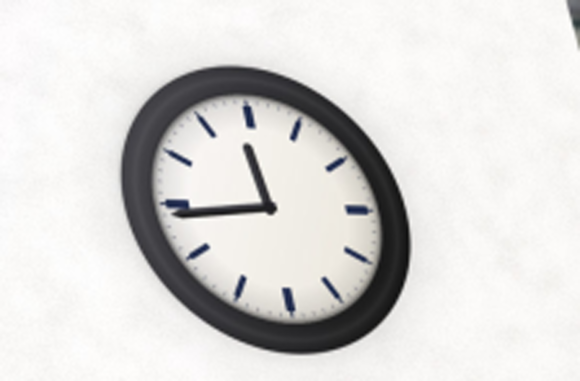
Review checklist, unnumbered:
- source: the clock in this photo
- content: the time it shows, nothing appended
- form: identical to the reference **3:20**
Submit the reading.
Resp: **11:44**
